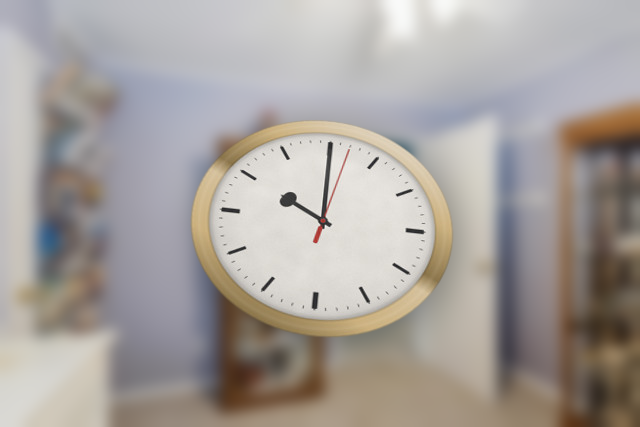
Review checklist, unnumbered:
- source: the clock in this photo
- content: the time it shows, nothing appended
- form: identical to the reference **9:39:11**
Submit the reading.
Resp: **10:00:02**
